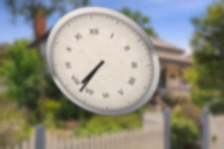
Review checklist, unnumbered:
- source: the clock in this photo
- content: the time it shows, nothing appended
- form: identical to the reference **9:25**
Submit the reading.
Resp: **7:37**
